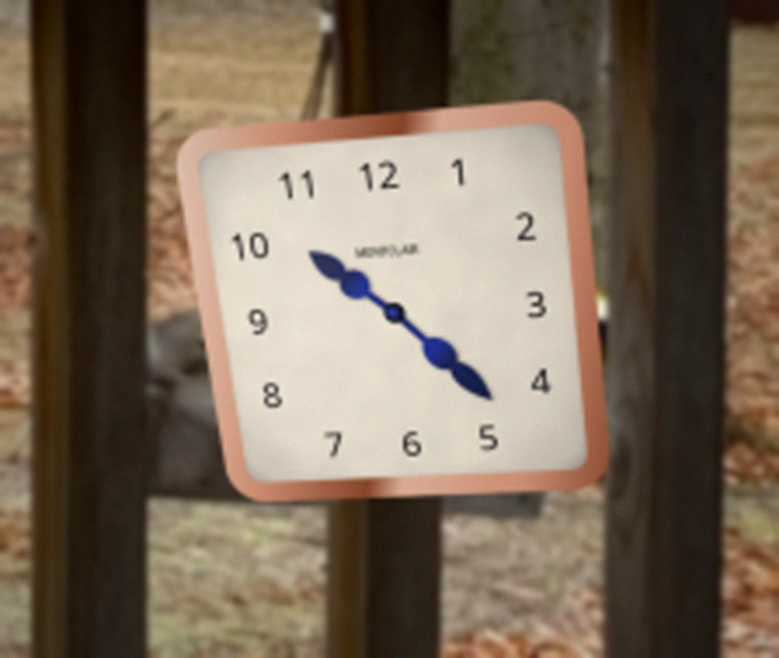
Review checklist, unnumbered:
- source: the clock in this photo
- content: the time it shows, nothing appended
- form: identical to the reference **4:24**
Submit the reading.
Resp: **10:23**
